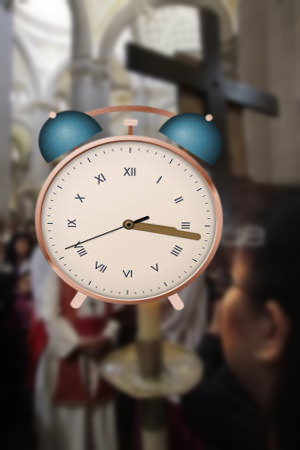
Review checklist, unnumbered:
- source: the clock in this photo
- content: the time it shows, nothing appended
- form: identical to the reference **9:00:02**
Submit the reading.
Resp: **3:16:41**
